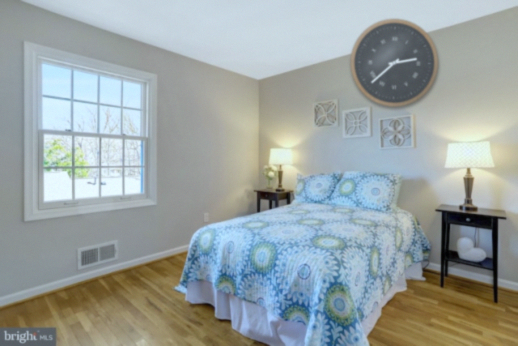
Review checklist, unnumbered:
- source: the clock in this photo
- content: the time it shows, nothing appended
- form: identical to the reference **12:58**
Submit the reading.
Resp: **2:38**
